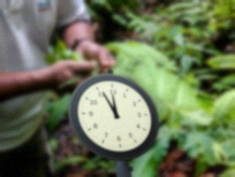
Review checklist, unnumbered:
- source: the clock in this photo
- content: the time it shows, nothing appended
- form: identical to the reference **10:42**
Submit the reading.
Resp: **11:56**
